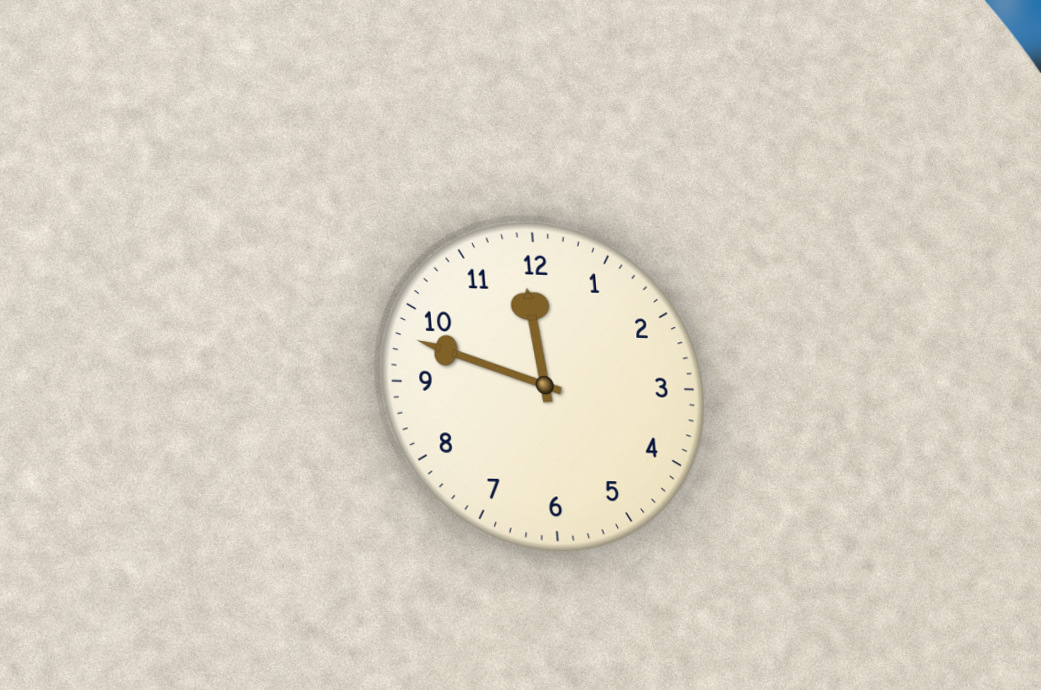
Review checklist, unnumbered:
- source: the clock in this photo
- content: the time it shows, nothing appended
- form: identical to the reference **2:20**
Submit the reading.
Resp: **11:48**
